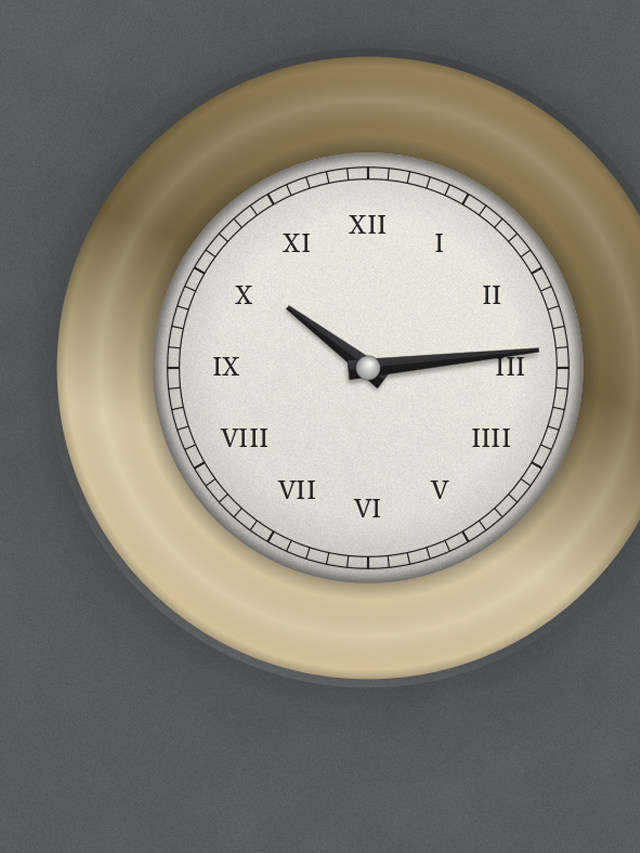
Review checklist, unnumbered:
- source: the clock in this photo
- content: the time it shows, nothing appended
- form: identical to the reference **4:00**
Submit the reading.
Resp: **10:14**
